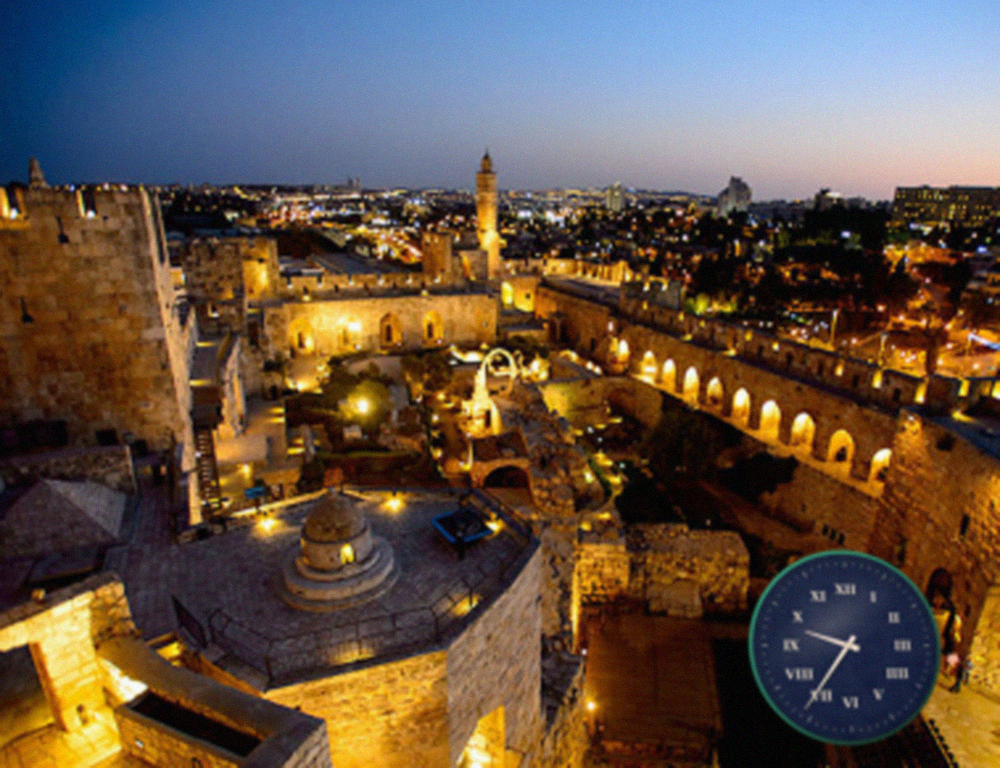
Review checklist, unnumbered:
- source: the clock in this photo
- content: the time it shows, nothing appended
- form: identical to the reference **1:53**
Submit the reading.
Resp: **9:36**
